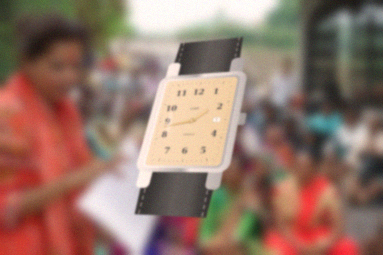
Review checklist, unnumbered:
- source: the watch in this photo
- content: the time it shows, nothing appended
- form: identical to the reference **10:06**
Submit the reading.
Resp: **1:43**
